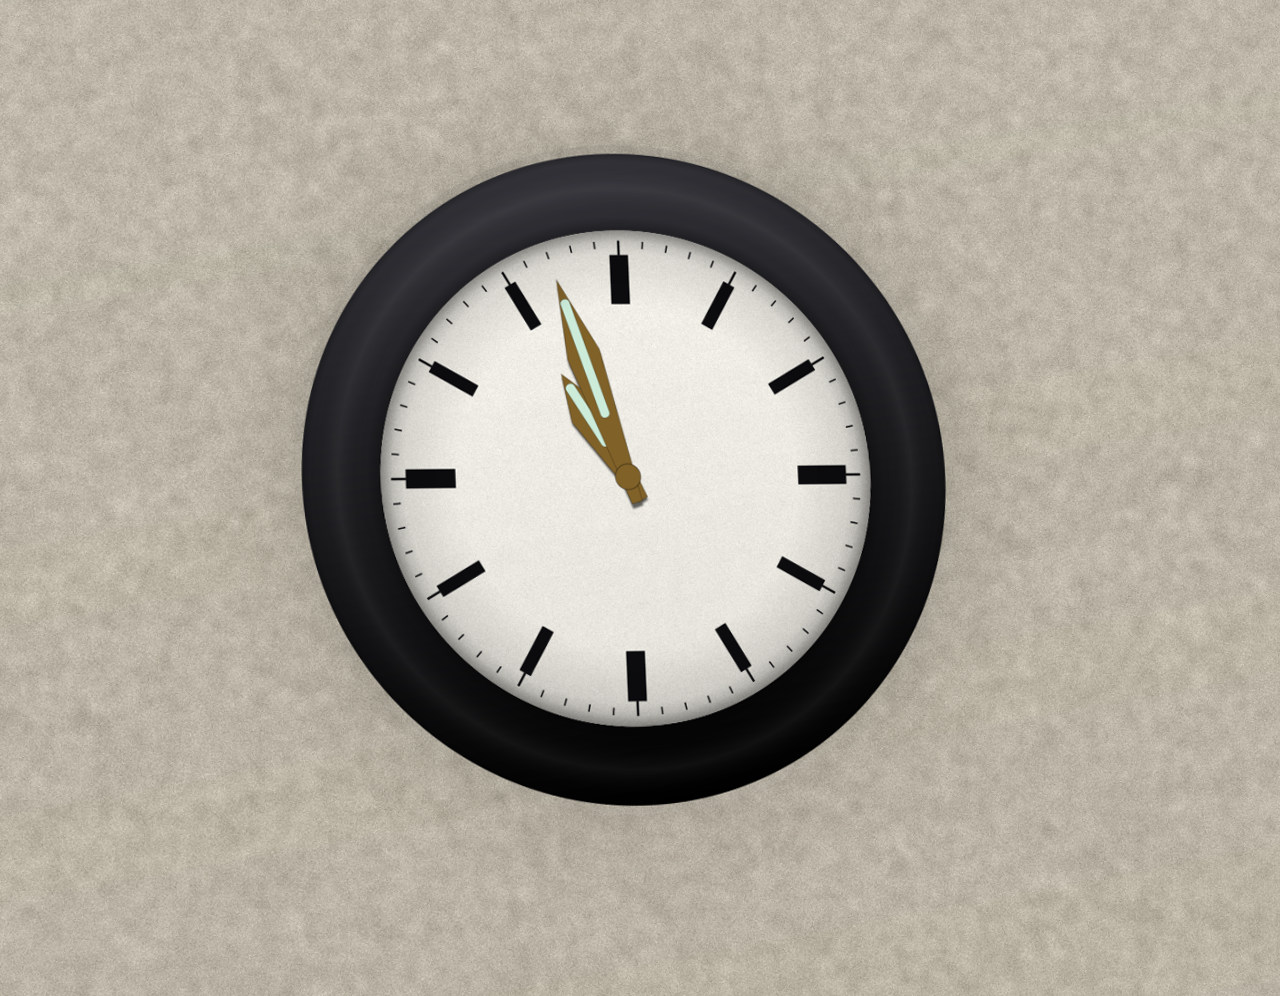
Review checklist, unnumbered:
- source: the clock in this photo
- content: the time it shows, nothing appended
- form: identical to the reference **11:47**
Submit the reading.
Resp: **10:57**
